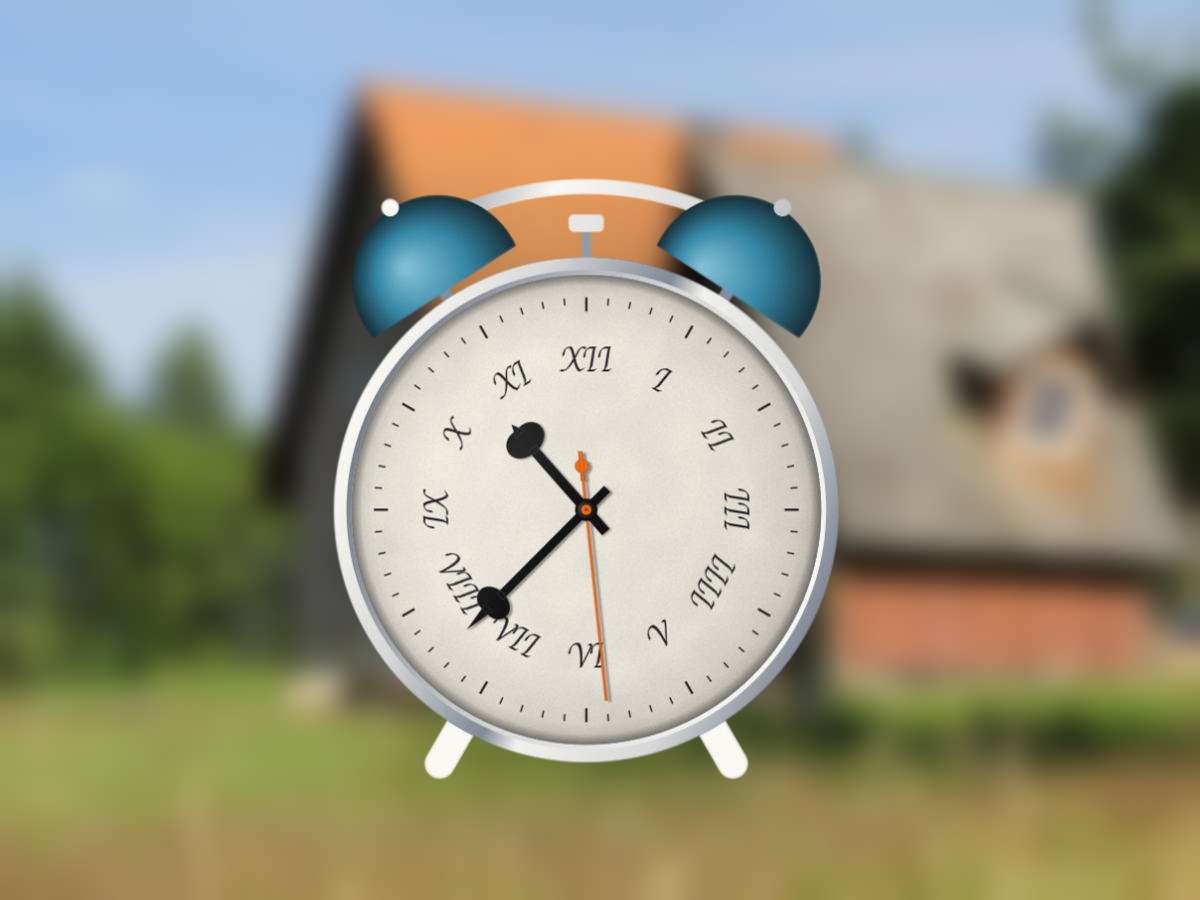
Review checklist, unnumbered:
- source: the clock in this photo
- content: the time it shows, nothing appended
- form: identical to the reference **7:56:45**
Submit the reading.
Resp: **10:37:29**
